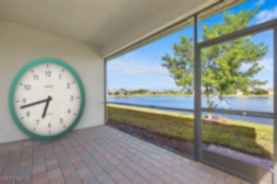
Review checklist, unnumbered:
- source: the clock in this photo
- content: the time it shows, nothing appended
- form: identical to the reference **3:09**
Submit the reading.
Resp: **6:43**
